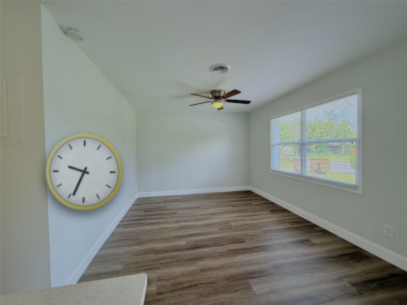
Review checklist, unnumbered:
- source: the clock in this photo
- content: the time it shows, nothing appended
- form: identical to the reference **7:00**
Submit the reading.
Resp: **9:34**
